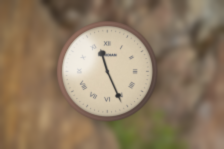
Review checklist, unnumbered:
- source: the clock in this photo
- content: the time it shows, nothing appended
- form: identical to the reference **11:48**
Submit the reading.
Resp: **11:26**
